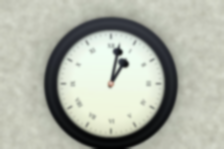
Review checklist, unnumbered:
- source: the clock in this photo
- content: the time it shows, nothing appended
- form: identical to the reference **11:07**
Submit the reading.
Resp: **1:02**
